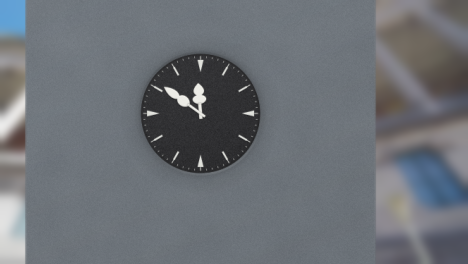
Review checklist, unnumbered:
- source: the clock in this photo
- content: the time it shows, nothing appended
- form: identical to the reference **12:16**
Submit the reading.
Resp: **11:51**
